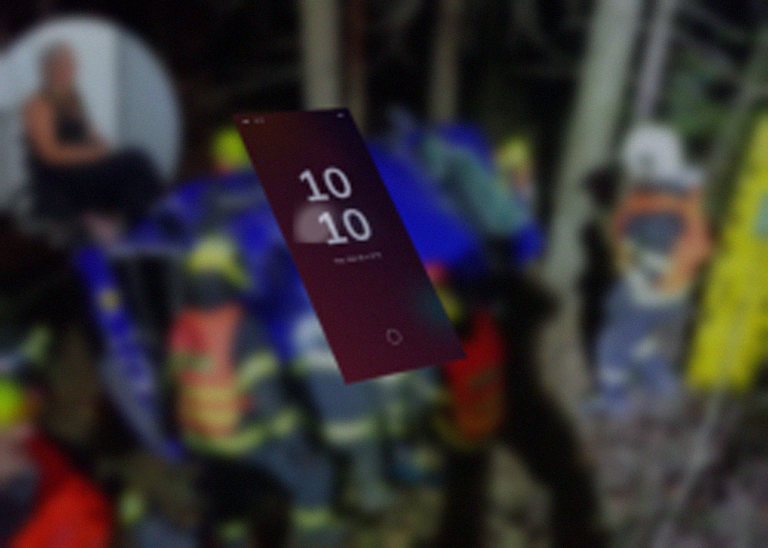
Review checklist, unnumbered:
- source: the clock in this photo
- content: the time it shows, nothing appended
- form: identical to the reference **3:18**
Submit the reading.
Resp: **10:10**
